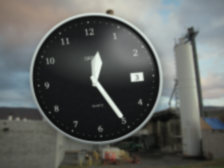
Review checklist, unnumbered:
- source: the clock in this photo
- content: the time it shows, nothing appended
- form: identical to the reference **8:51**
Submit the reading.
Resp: **12:25**
